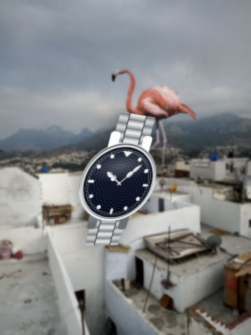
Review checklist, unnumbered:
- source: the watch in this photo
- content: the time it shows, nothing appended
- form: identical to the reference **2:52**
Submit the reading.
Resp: **10:07**
